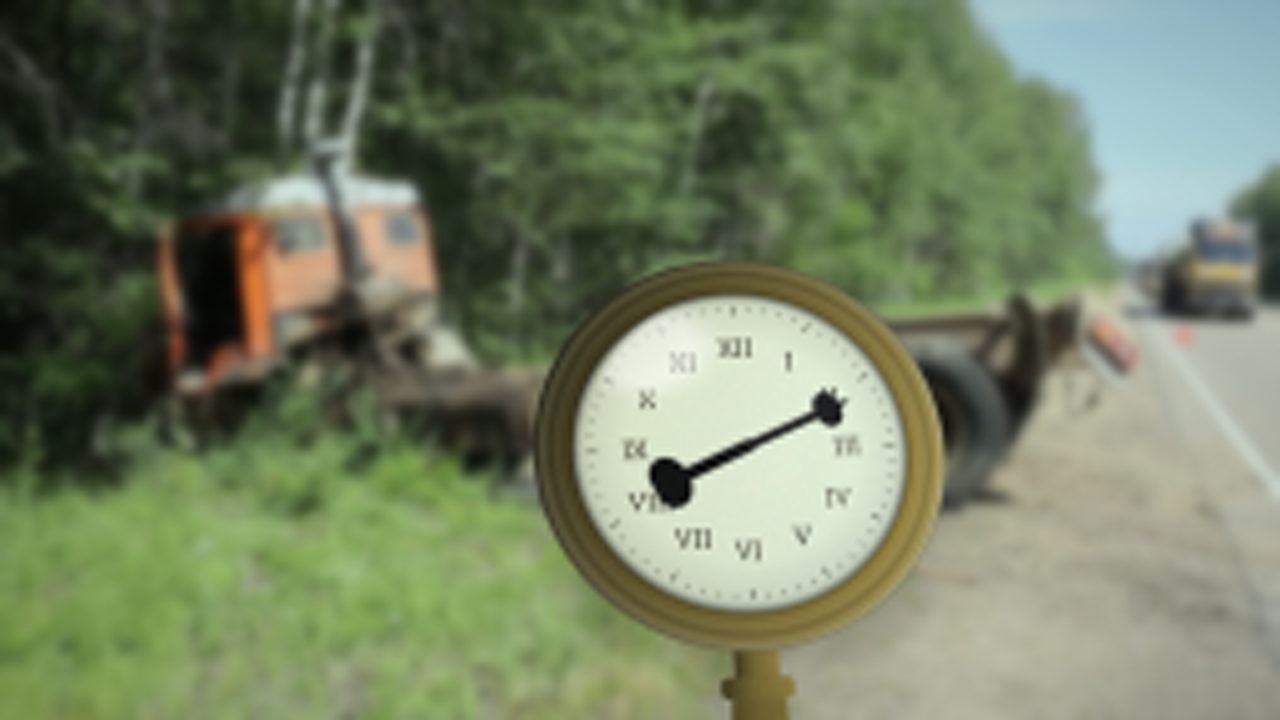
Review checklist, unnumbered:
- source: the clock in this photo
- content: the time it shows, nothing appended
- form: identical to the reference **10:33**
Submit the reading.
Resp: **8:11**
